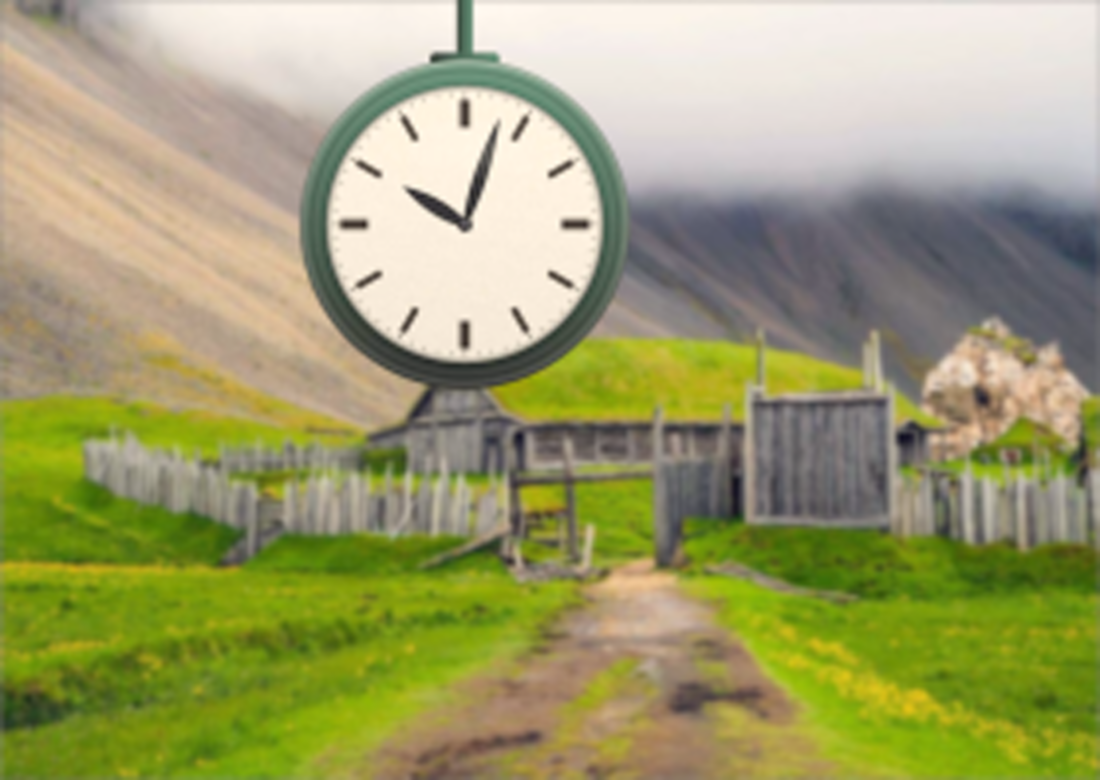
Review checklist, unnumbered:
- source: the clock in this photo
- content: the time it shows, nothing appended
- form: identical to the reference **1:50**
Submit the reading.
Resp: **10:03**
